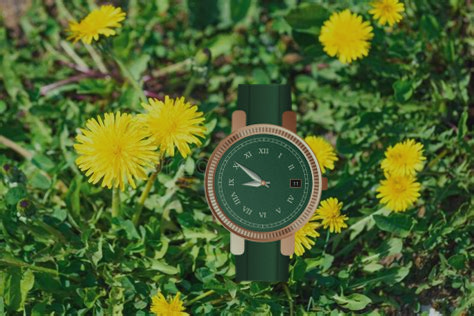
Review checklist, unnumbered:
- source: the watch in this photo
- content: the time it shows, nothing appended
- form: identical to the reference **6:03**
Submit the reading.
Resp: **8:51**
